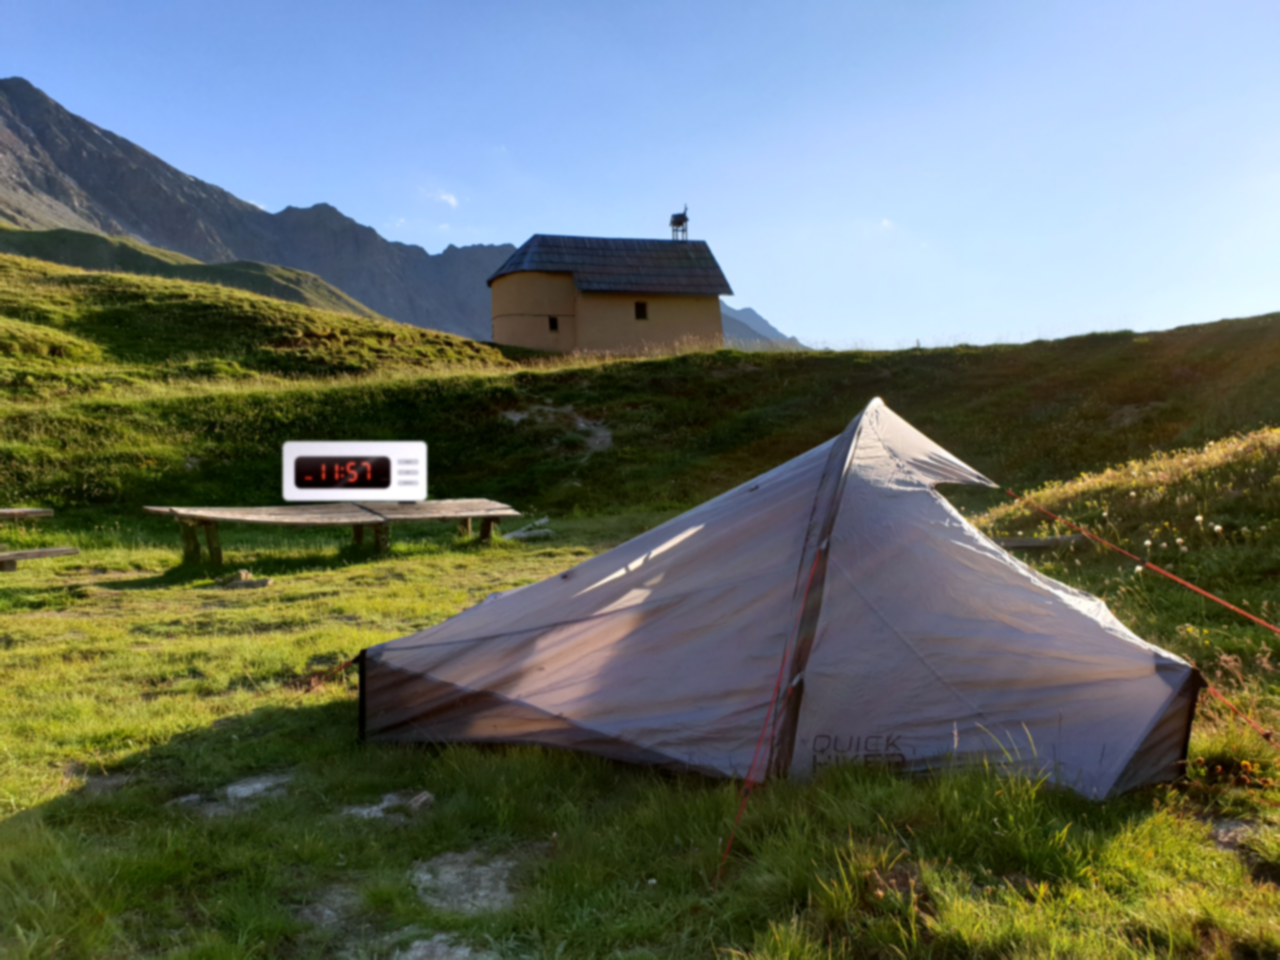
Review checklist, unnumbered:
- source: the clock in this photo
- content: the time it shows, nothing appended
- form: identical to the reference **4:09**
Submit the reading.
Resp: **11:57**
